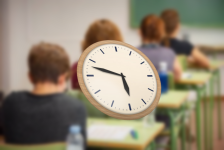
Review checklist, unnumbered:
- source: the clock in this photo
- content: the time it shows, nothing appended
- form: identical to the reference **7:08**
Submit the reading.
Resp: **5:48**
